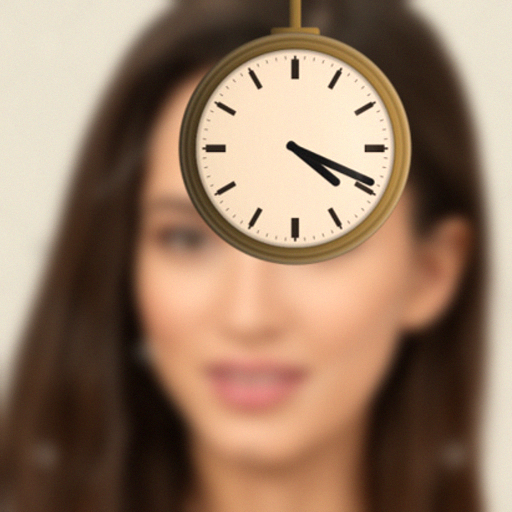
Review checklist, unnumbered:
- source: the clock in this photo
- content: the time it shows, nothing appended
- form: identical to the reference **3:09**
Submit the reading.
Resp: **4:19**
